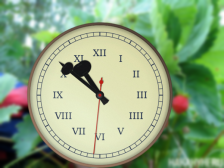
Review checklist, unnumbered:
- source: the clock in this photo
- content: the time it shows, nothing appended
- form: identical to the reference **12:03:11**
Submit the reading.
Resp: **10:51:31**
